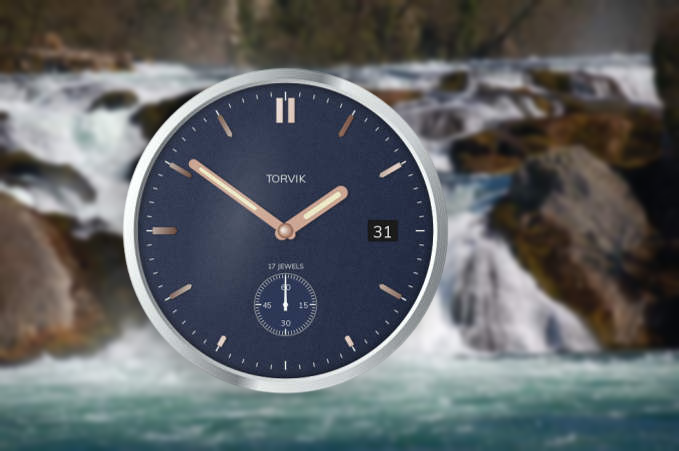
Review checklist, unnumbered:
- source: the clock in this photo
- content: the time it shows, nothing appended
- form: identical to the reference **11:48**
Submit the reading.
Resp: **1:51**
